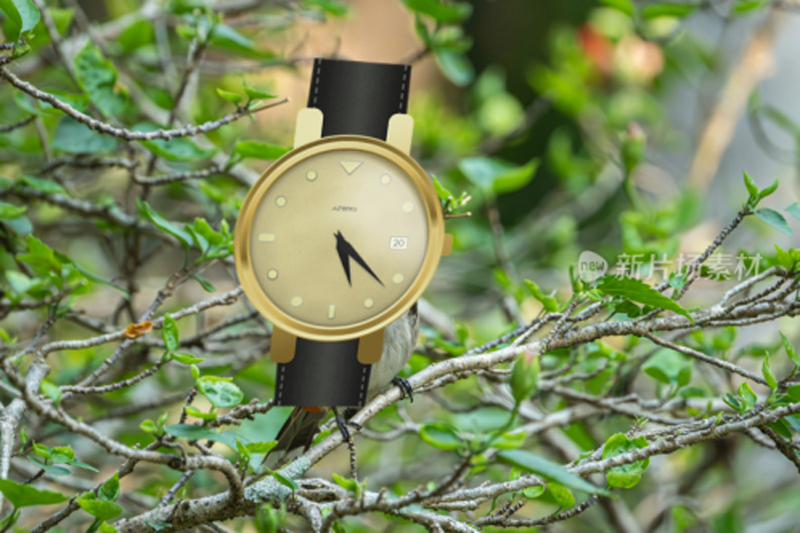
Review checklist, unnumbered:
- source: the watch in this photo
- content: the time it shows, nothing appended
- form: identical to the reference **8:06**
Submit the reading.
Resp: **5:22**
